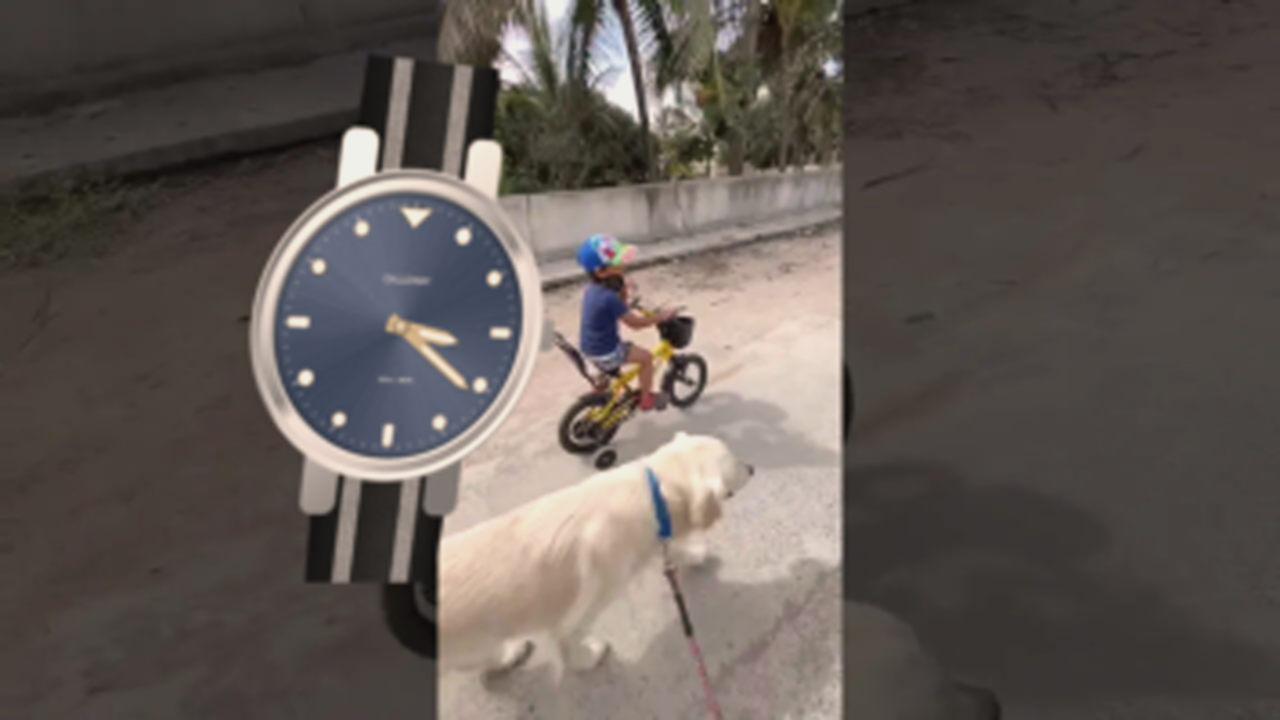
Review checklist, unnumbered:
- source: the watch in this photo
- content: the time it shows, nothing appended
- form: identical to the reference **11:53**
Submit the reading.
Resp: **3:21**
